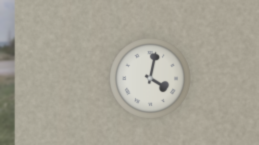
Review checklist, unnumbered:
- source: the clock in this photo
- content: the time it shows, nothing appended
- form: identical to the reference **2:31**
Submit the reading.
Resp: **4:02**
